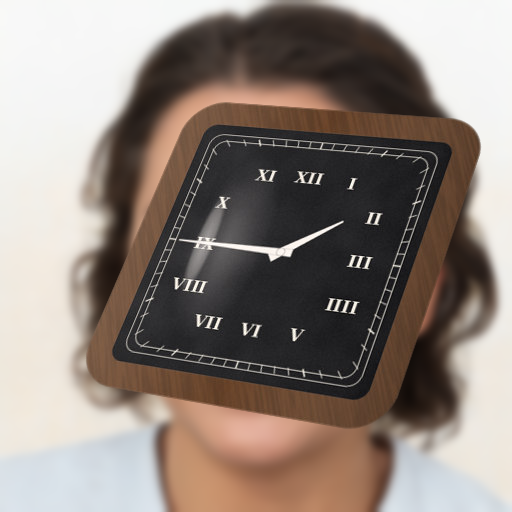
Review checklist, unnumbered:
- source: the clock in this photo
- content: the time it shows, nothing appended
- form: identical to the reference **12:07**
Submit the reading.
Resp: **1:45**
